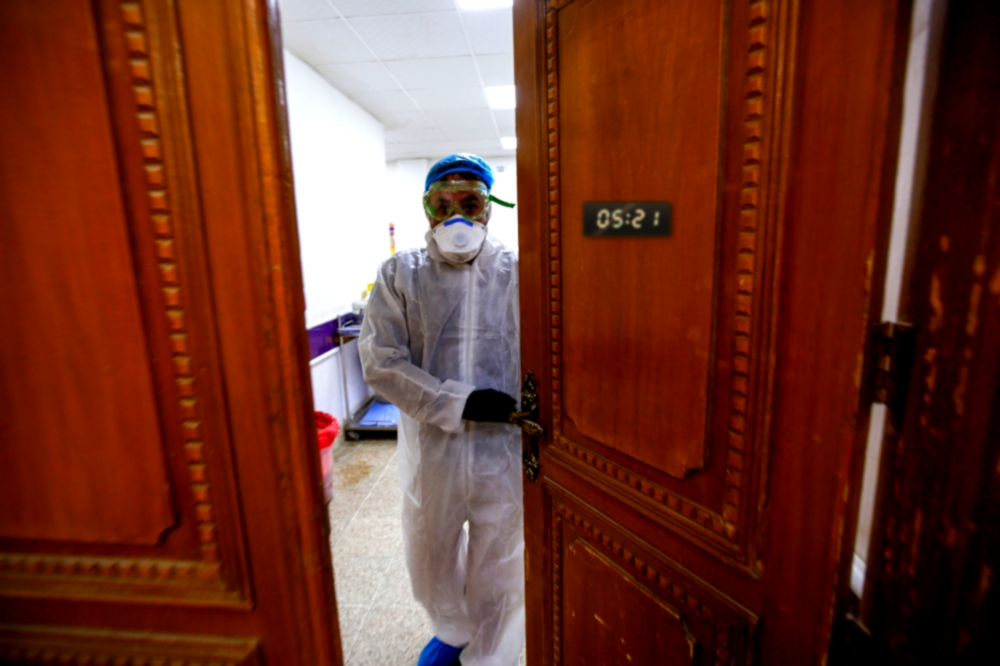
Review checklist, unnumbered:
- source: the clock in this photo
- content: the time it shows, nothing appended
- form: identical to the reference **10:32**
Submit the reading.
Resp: **5:21**
